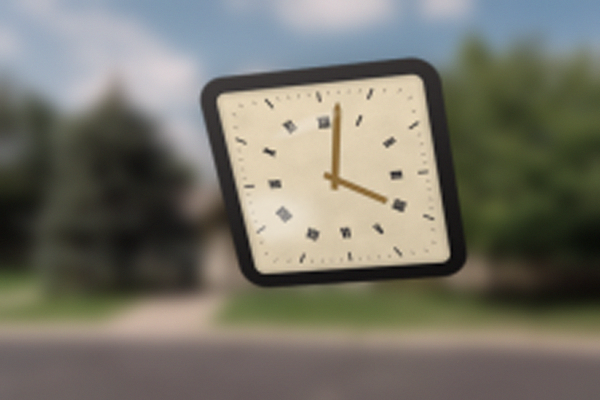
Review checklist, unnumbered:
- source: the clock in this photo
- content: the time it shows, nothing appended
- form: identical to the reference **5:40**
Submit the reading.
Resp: **4:02**
